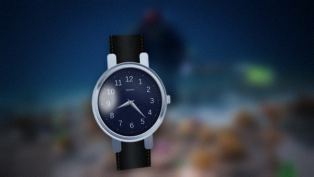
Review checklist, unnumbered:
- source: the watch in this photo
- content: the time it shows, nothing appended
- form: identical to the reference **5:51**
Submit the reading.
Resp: **8:23**
